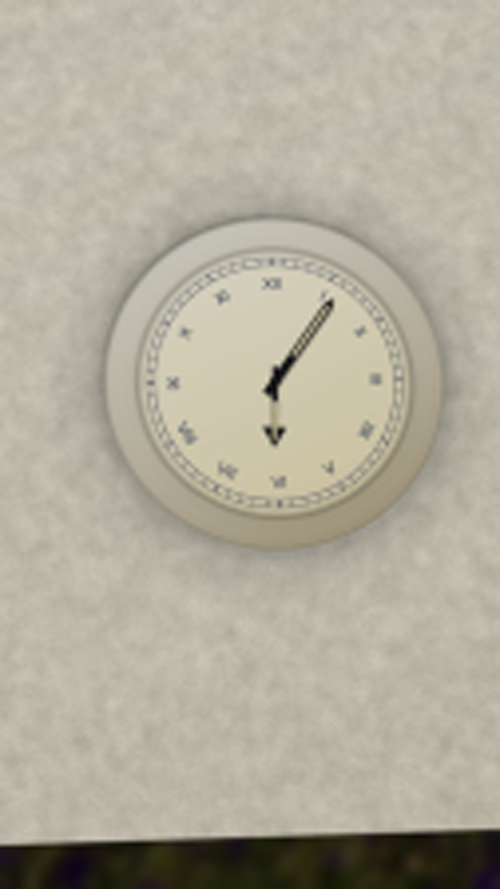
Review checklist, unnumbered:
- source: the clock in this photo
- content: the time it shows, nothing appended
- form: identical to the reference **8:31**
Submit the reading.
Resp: **6:06**
